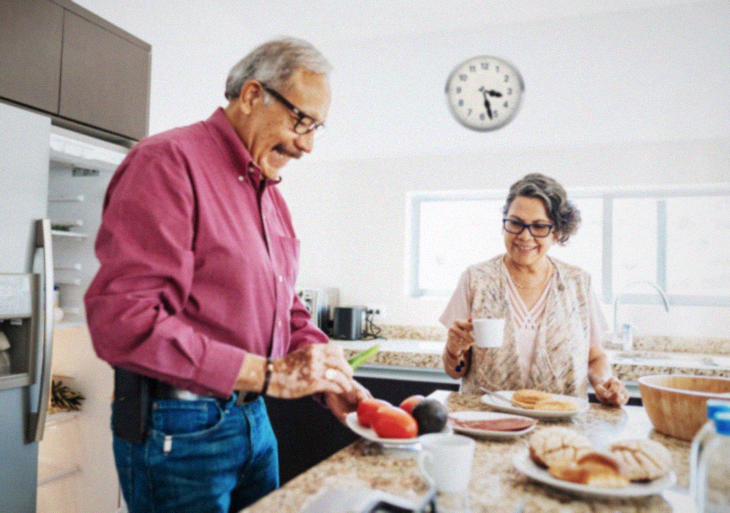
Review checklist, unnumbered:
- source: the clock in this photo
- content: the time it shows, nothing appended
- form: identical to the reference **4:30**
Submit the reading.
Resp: **3:27**
